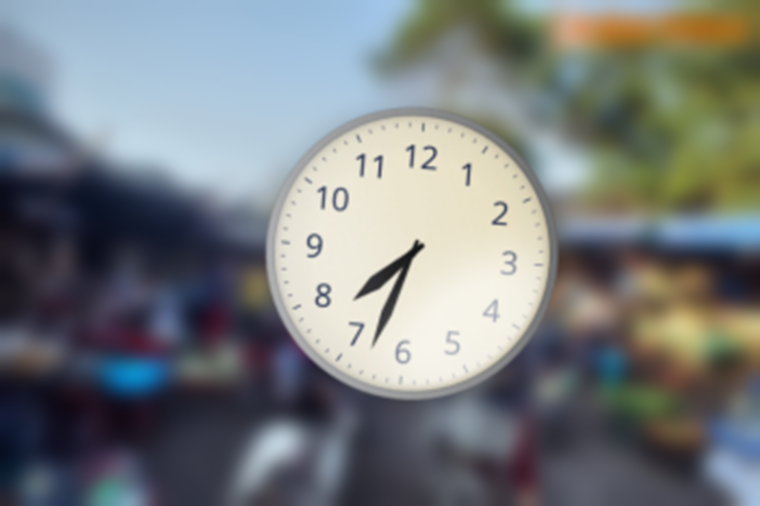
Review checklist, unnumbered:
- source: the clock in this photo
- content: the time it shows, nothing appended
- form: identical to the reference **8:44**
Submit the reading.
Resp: **7:33**
